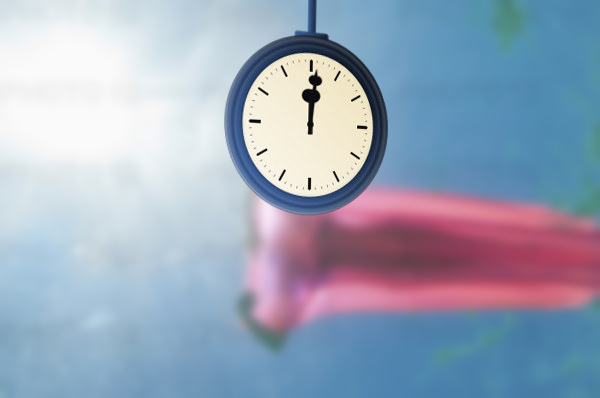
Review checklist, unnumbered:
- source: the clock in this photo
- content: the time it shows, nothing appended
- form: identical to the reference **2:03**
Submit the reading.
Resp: **12:01**
